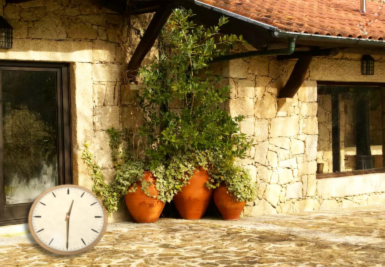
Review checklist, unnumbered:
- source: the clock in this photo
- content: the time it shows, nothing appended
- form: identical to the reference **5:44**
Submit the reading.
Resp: **12:30**
